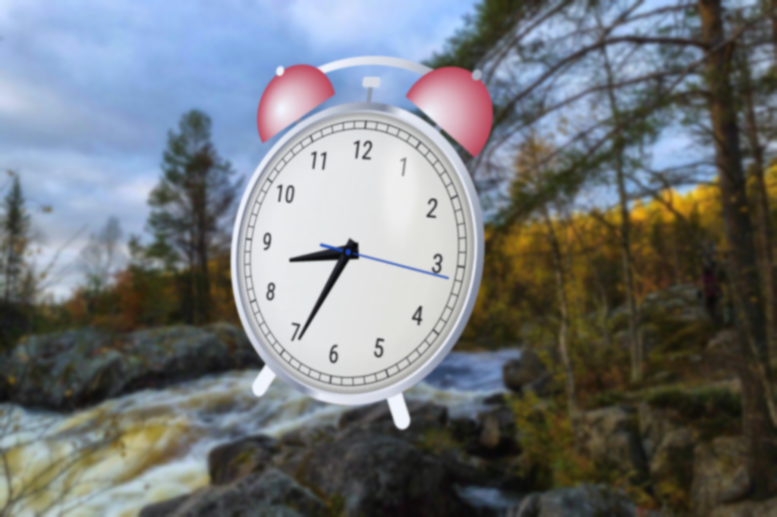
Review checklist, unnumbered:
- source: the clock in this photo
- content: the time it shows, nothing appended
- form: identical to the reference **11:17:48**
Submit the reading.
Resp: **8:34:16**
